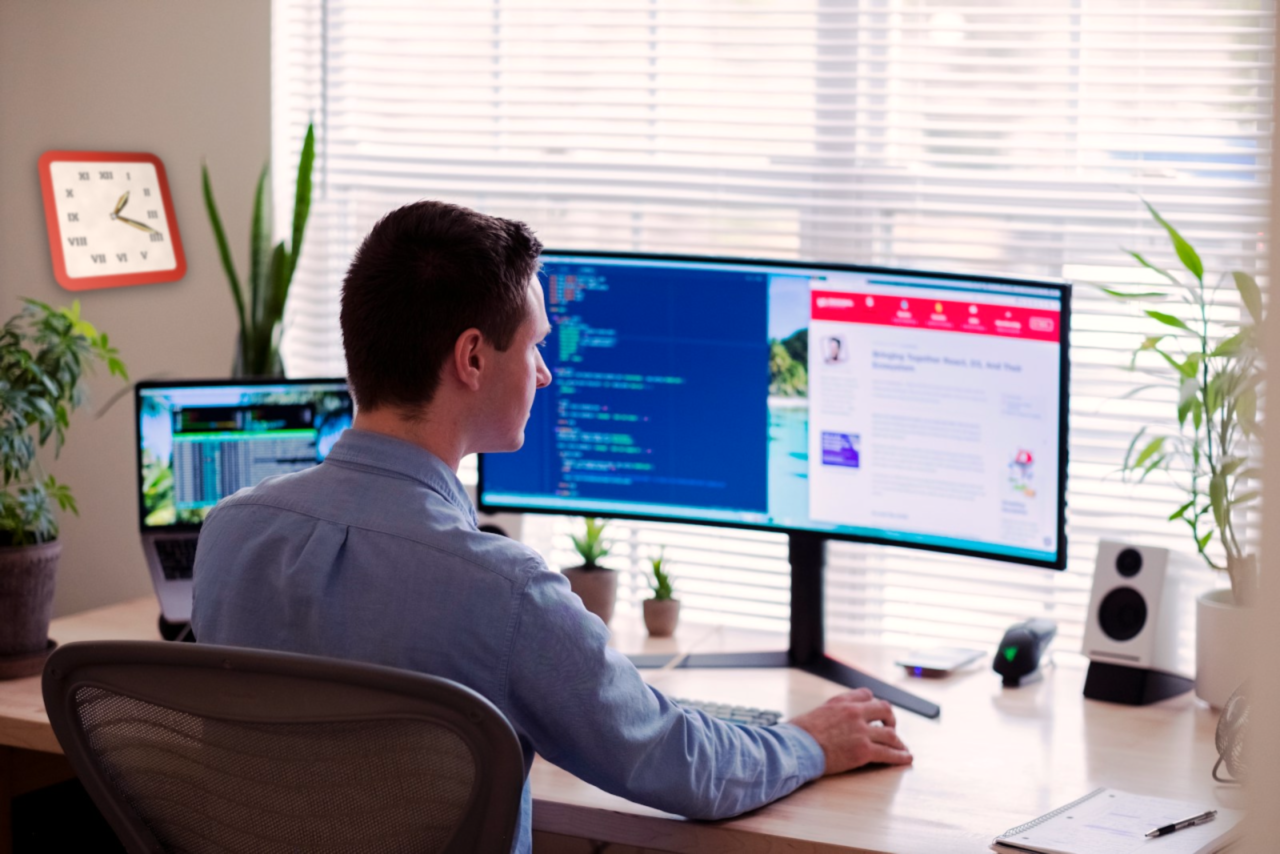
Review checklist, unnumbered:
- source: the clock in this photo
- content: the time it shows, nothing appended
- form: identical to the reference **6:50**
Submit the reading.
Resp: **1:19**
